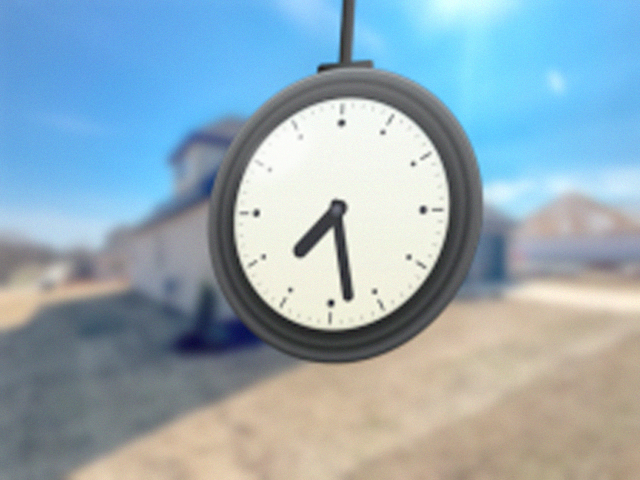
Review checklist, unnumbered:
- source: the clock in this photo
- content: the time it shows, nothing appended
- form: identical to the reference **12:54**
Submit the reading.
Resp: **7:28**
